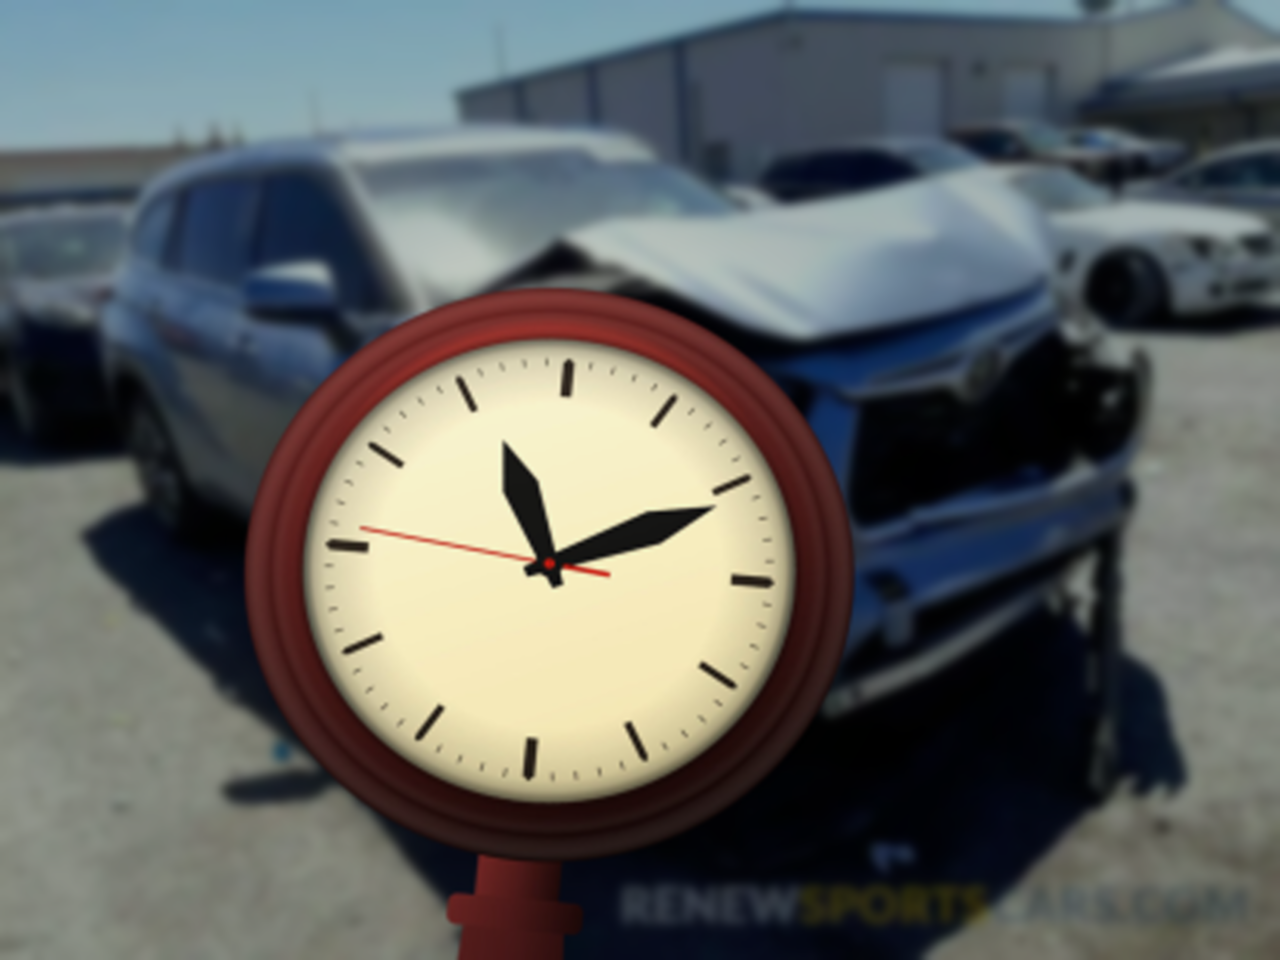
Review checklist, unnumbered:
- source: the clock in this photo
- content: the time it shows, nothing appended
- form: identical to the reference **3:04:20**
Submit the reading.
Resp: **11:10:46**
